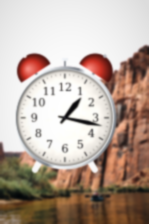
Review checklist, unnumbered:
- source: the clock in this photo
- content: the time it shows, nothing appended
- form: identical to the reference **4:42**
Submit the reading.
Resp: **1:17**
